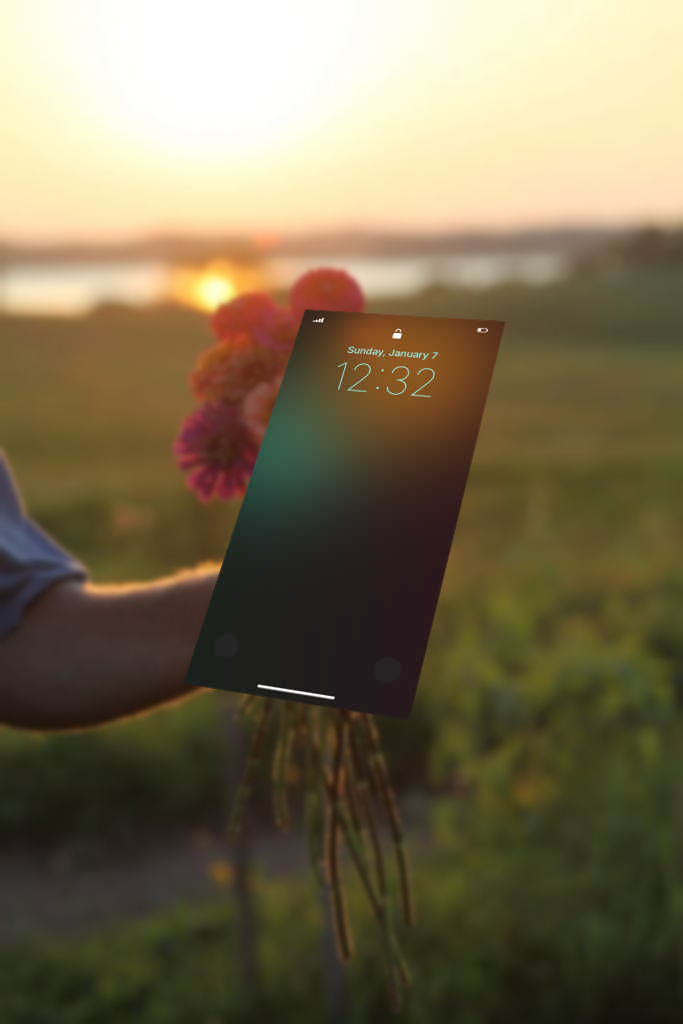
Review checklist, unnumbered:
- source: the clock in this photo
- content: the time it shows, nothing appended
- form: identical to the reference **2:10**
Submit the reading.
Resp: **12:32**
